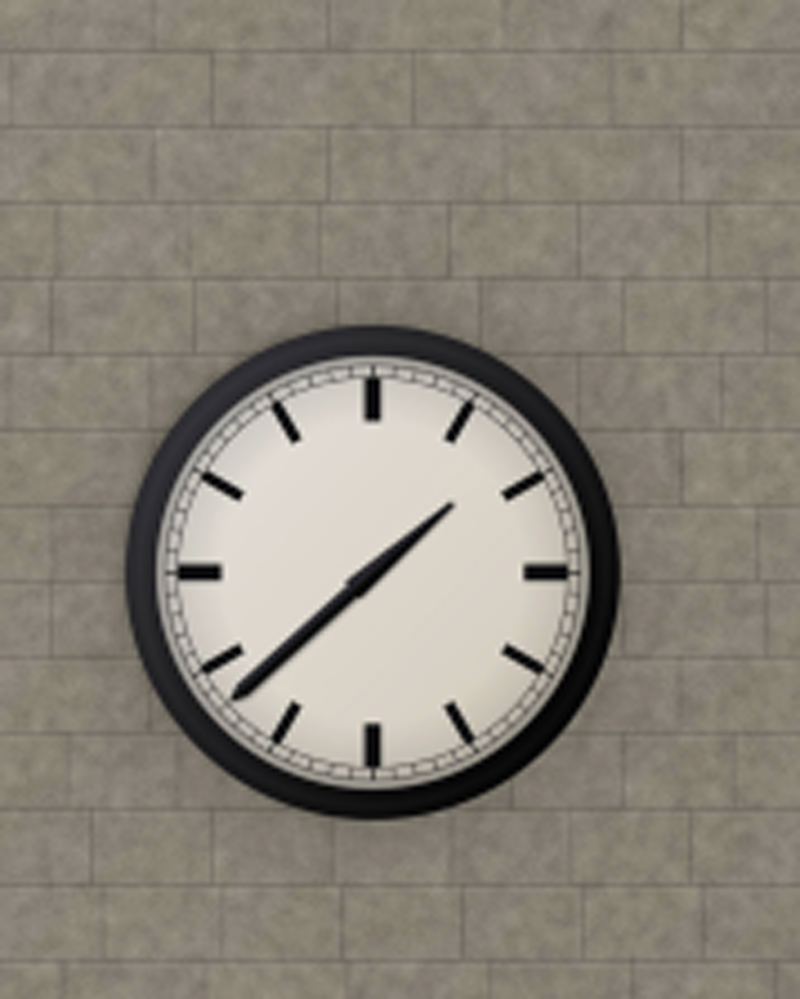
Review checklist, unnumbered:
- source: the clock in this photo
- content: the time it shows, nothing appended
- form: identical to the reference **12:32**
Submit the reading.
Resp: **1:38**
